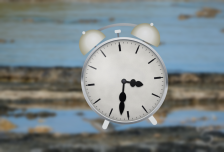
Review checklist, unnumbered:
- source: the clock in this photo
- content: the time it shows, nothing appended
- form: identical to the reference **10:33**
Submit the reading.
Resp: **3:32**
